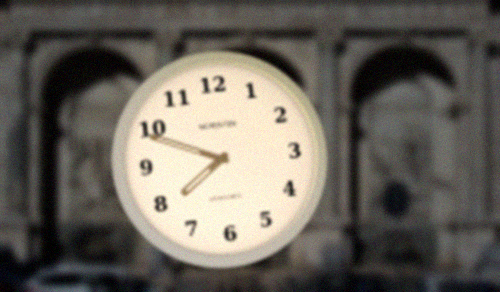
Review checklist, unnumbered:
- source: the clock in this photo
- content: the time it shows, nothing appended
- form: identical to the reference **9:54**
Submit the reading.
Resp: **7:49**
